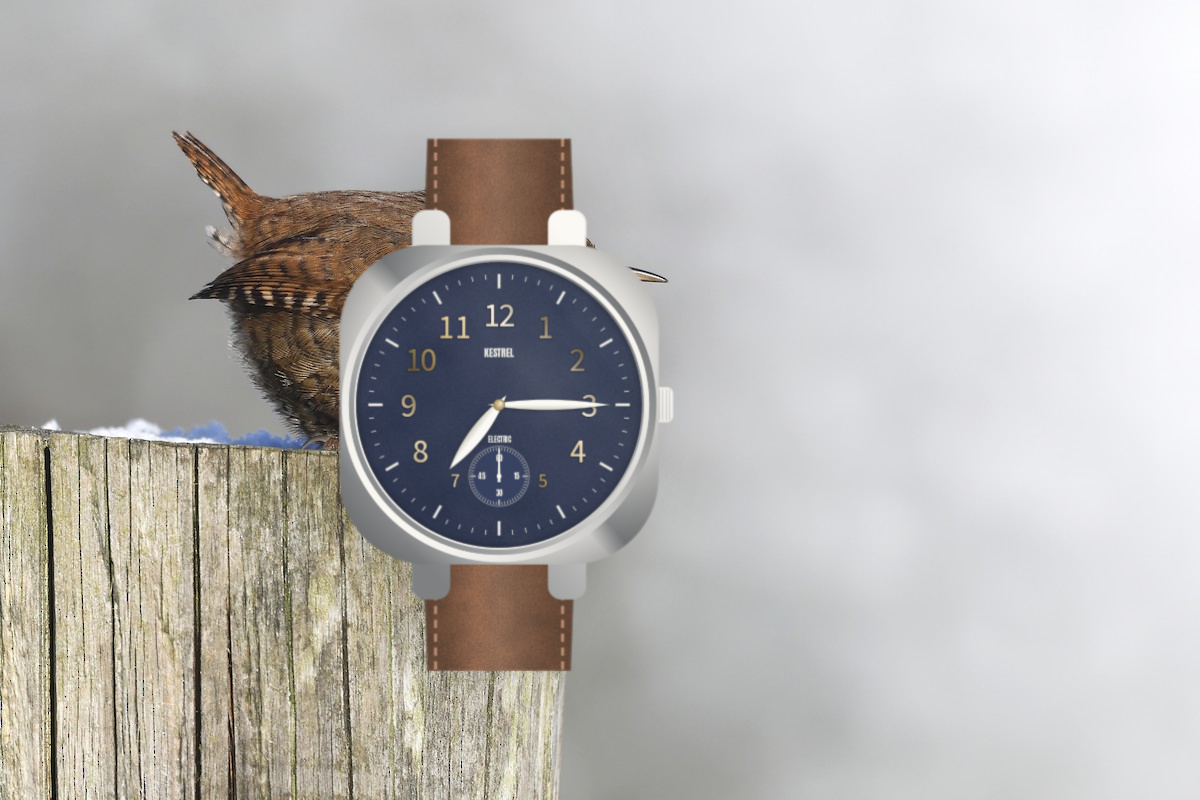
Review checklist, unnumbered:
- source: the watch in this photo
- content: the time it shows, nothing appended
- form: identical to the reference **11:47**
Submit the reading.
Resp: **7:15**
